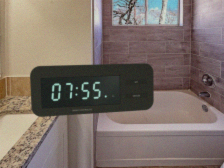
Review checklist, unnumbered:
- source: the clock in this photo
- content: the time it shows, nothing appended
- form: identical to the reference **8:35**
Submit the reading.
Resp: **7:55**
